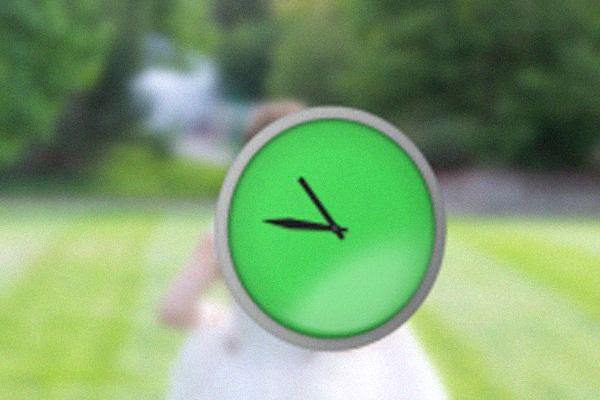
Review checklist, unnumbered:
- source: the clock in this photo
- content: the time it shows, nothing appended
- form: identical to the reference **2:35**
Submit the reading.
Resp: **10:46**
